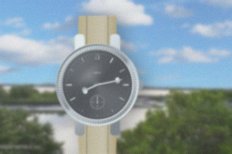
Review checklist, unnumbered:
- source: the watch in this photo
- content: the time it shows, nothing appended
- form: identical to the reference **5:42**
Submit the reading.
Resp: **8:13**
